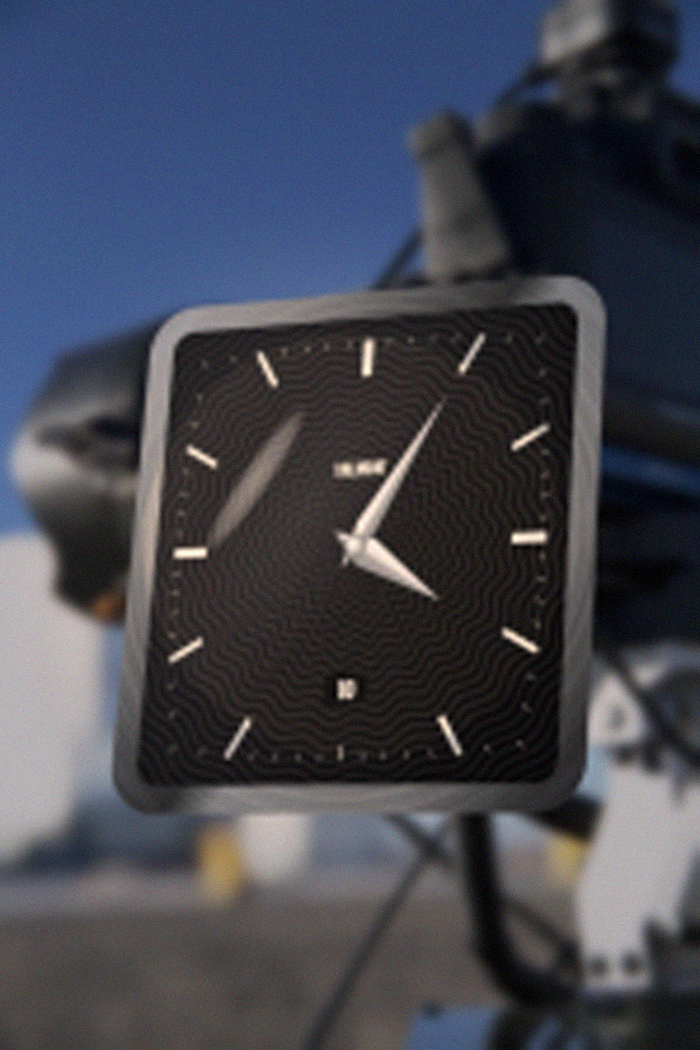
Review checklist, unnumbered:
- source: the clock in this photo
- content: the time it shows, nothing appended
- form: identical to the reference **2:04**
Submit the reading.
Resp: **4:05**
